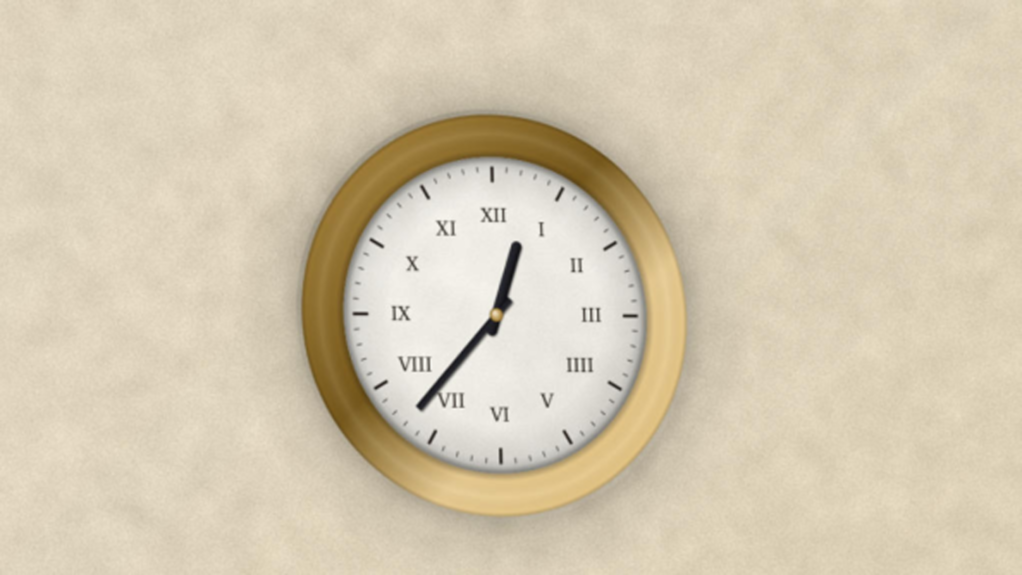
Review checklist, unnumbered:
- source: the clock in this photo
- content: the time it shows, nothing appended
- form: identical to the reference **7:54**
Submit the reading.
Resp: **12:37**
